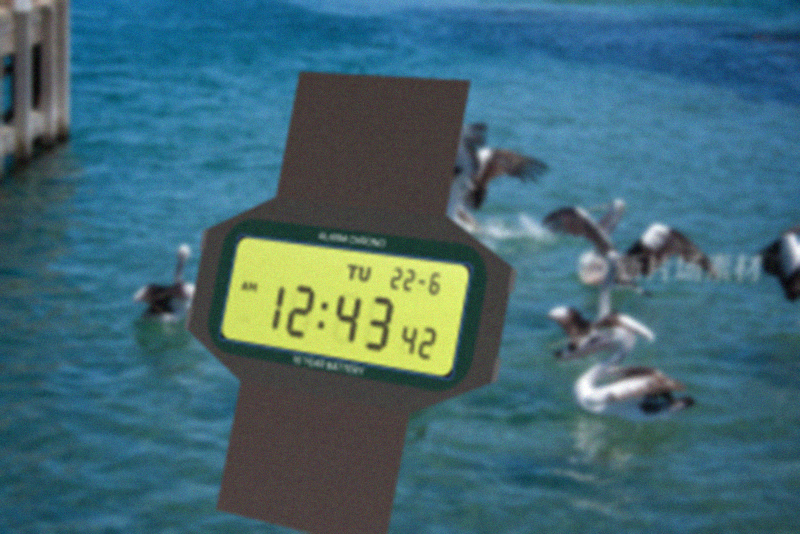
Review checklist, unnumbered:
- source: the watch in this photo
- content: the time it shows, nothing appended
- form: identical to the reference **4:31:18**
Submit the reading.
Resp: **12:43:42**
